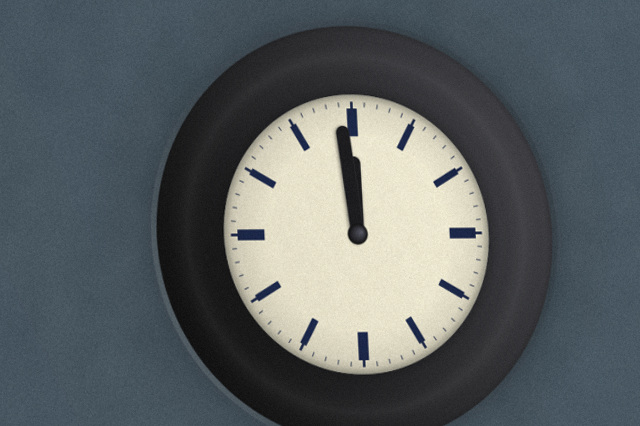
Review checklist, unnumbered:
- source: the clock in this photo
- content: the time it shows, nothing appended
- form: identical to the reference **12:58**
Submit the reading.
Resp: **11:59**
